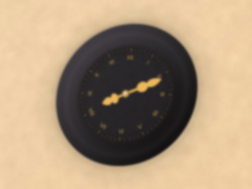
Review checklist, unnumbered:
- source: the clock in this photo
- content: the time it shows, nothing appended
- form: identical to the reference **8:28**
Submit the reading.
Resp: **8:11**
